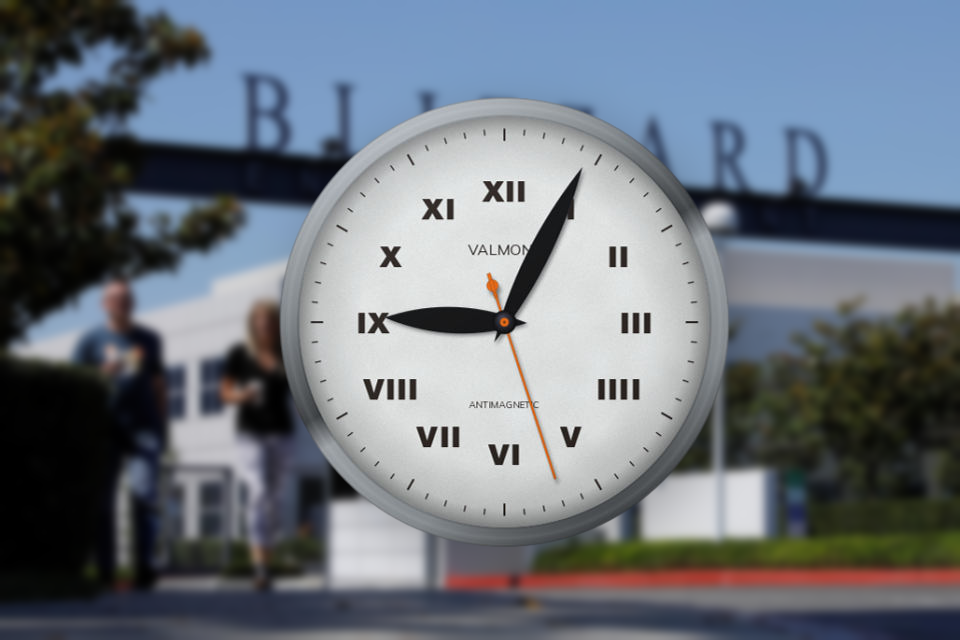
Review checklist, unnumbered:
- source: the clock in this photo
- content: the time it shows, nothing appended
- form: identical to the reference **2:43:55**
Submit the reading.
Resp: **9:04:27**
